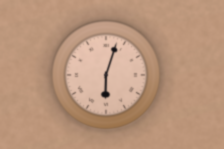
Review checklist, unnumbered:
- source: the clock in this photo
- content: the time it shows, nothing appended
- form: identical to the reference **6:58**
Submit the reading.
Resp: **6:03**
